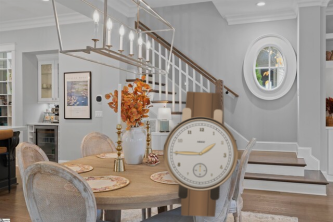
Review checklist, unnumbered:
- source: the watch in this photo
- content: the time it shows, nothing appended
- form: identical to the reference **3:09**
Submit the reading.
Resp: **1:45**
